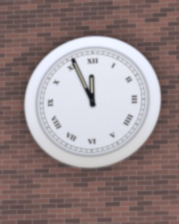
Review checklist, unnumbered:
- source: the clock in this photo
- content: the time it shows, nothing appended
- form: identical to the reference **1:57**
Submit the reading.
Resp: **11:56**
